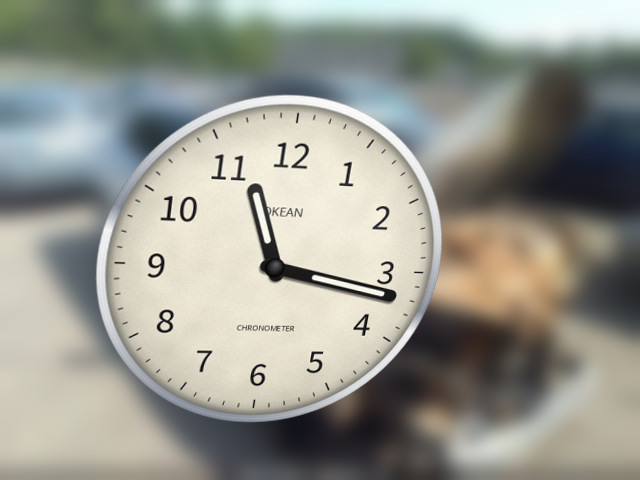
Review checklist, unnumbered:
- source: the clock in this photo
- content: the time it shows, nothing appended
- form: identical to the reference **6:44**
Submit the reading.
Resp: **11:17**
